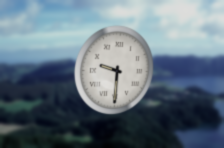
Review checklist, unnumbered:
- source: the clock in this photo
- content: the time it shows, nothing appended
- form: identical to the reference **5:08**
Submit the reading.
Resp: **9:30**
